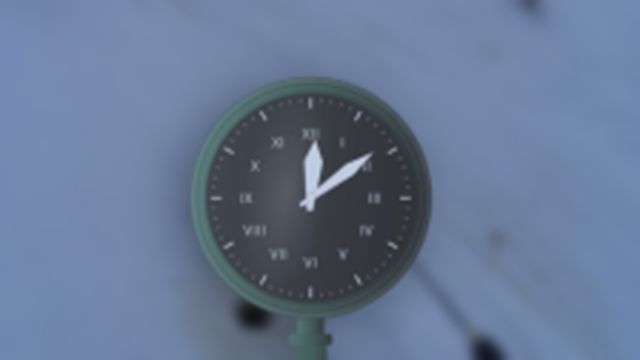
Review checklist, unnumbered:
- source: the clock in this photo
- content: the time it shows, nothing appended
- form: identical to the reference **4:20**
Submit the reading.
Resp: **12:09**
